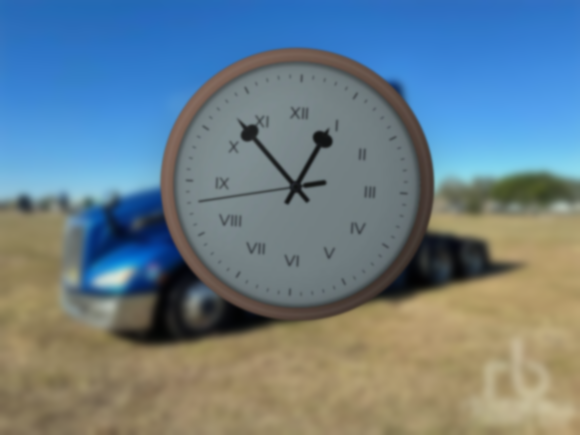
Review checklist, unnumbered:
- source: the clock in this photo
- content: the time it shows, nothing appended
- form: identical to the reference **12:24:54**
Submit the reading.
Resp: **12:52:43**
